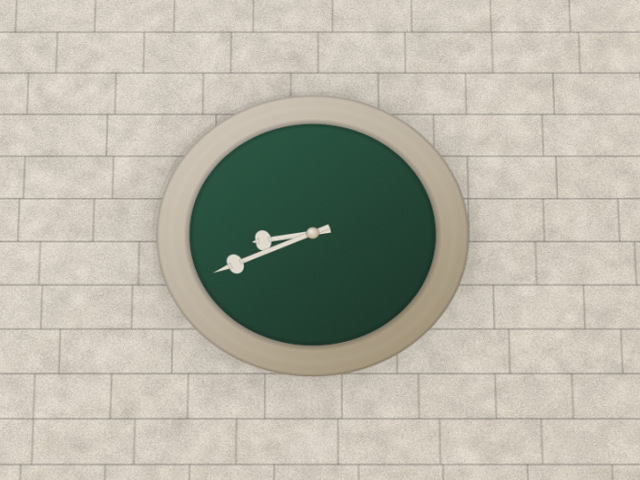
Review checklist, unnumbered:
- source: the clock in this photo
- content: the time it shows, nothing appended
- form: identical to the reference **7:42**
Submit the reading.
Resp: **8:41**
